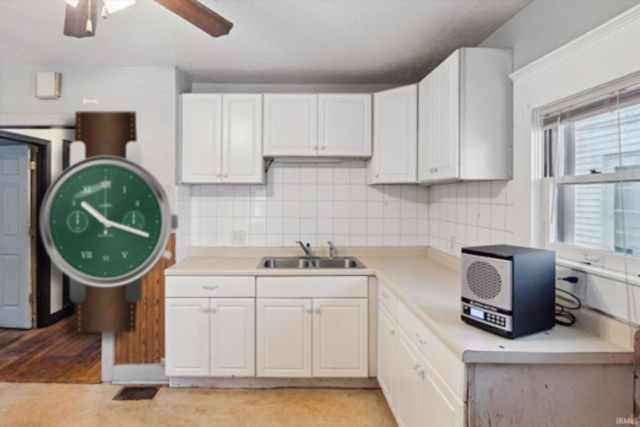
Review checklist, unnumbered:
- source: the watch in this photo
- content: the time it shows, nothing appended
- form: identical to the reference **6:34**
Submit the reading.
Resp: **10:18**
